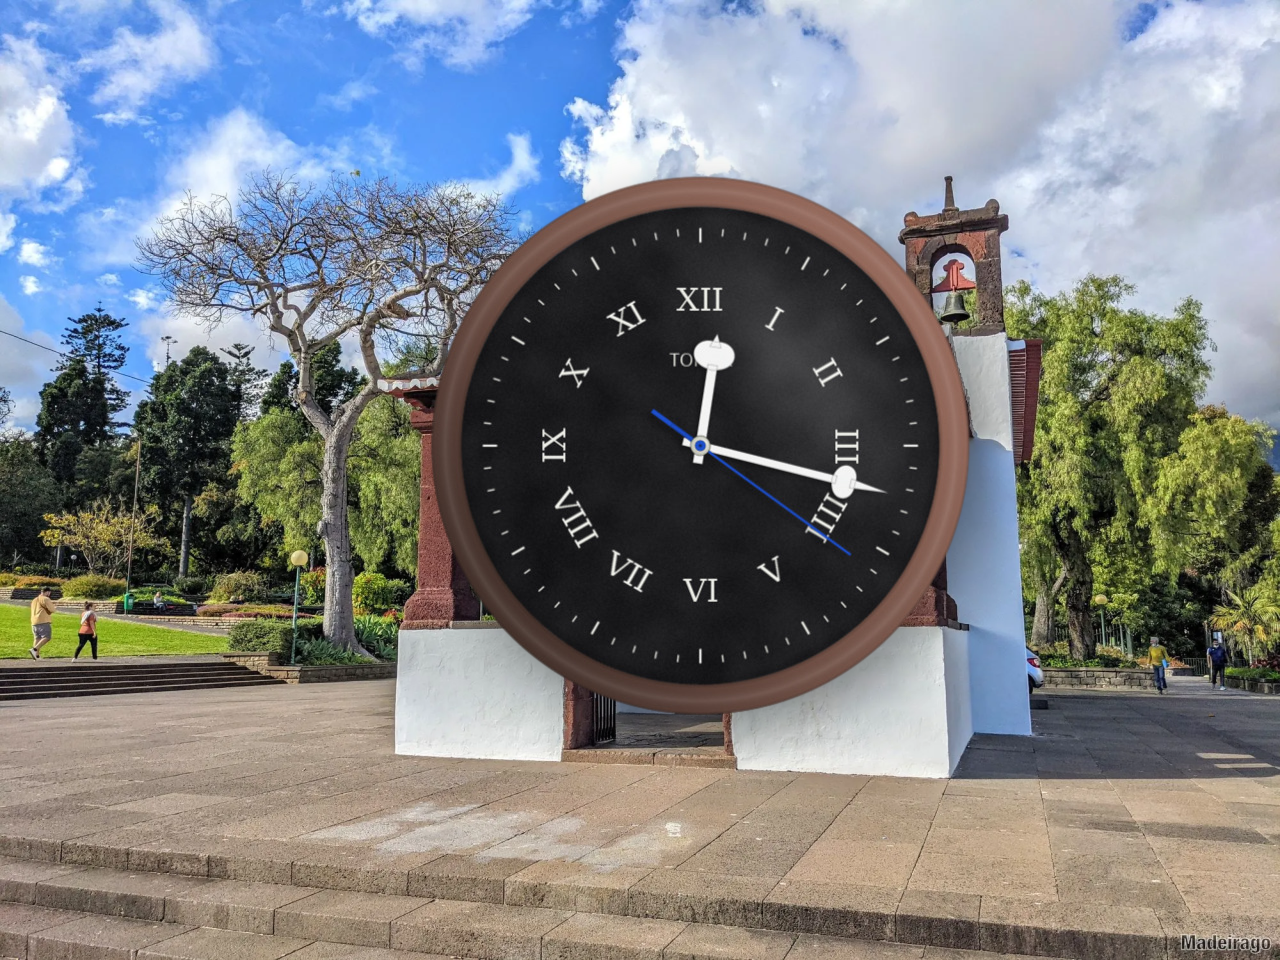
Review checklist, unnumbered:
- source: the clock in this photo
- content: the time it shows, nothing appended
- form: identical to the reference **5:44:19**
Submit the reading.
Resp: **12:17:21**
